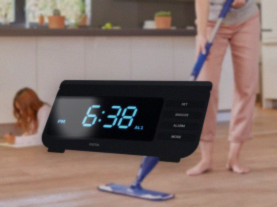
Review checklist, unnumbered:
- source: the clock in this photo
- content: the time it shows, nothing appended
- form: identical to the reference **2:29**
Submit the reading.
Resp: **6:38**
